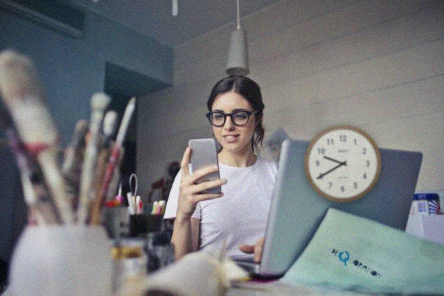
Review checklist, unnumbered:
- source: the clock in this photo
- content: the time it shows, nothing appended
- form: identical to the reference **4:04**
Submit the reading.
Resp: **9:40**
